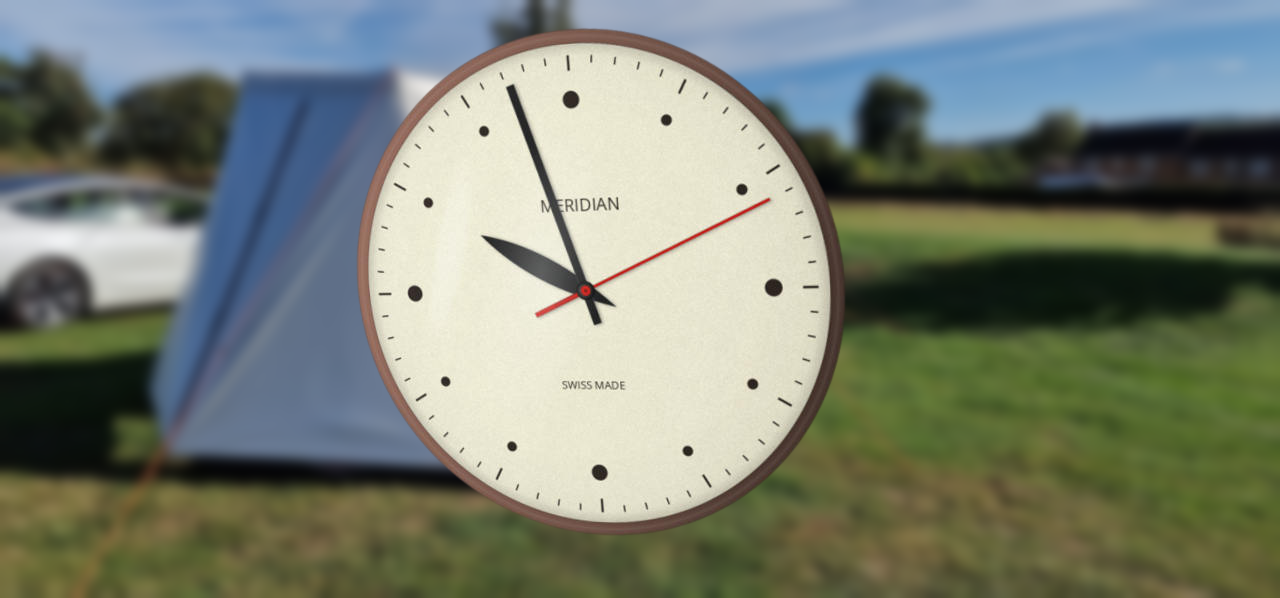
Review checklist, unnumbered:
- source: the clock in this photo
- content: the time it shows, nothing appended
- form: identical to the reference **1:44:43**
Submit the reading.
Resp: **9:57:11**
